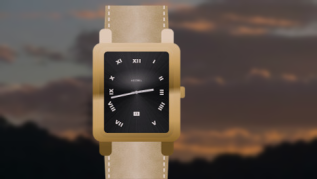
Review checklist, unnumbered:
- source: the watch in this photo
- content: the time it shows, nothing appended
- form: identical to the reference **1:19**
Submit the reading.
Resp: **2:43**
